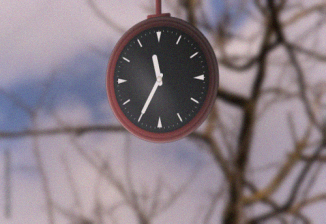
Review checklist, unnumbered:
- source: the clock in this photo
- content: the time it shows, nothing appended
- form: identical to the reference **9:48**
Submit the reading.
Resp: **11:35**
